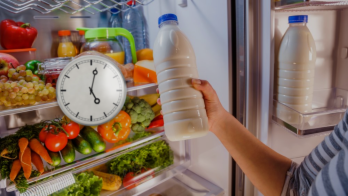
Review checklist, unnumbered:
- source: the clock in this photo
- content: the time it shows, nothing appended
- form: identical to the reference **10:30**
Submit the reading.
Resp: **5:02**
